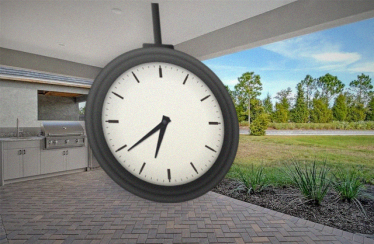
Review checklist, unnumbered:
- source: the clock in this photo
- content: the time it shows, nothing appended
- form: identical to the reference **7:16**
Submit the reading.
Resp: **6:39**
